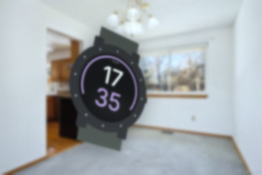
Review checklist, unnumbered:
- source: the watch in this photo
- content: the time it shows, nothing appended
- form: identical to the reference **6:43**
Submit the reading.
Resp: **17:35**
